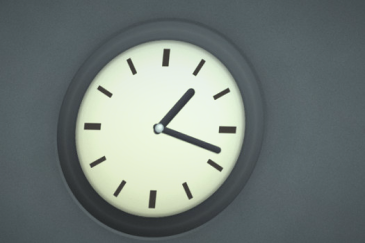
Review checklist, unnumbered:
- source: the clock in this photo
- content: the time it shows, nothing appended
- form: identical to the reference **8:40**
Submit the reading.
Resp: **1:18**
